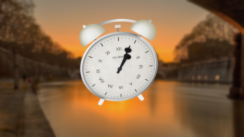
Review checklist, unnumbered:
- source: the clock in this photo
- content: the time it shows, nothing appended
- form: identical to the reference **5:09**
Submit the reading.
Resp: **1:04**
